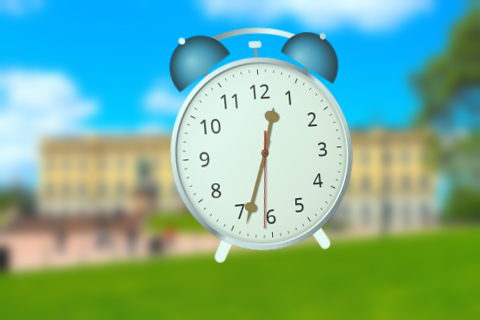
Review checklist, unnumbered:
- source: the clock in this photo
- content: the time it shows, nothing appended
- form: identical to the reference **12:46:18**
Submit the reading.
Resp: **12:33:31**
